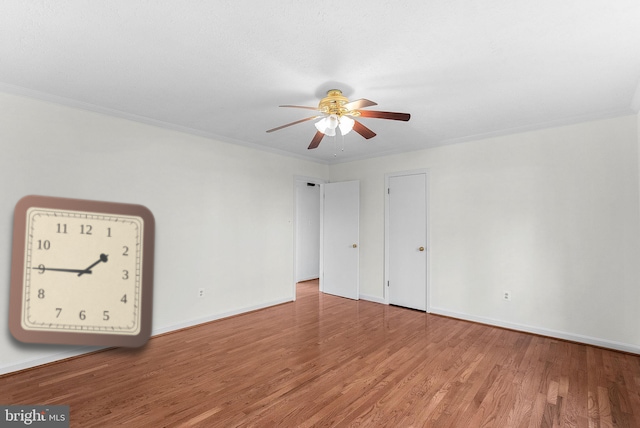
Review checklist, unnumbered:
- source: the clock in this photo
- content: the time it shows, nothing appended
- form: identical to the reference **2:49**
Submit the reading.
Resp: **1:45**
